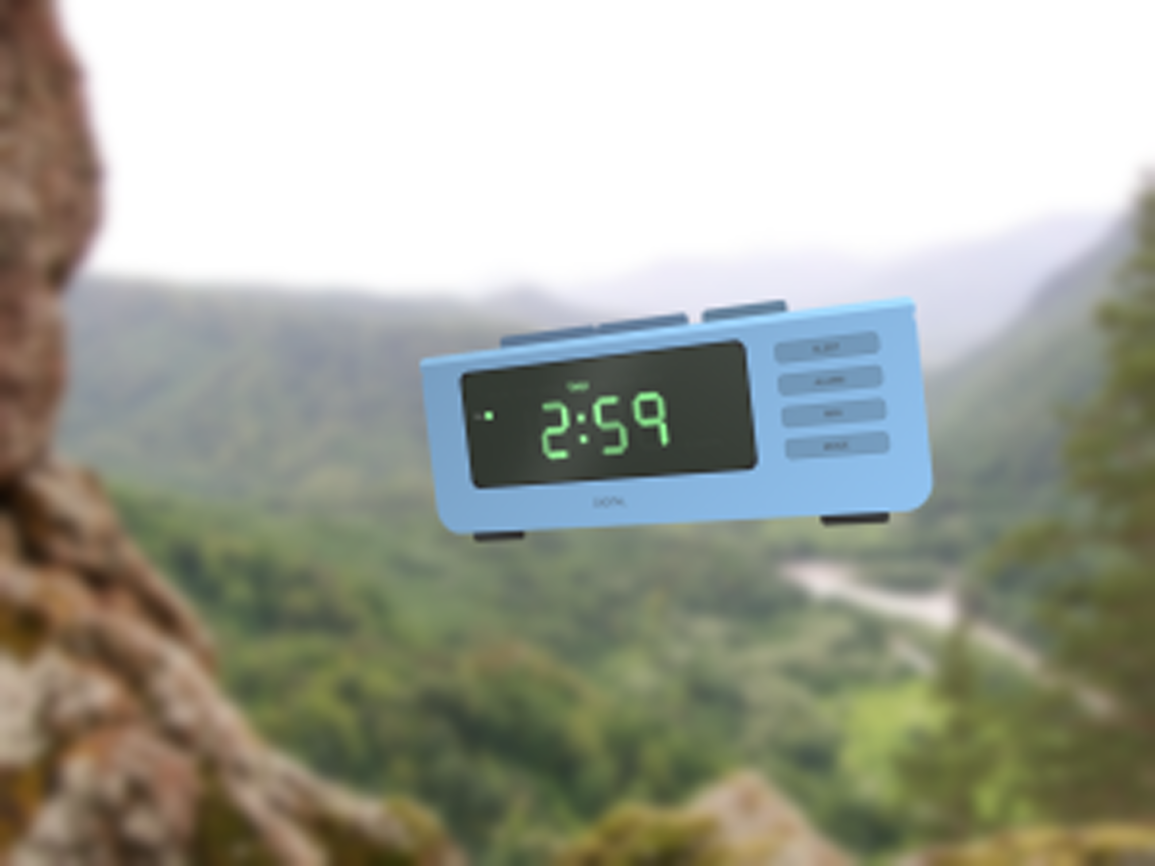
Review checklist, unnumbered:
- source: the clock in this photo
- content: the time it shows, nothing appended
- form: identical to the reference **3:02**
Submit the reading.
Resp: **2:59**
